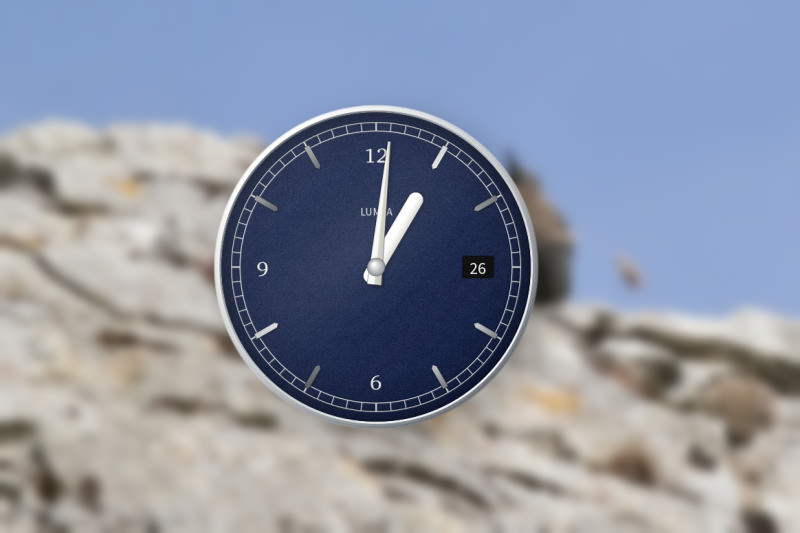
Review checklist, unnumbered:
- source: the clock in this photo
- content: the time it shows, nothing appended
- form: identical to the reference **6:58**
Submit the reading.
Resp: **1:01**
